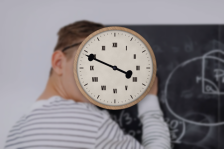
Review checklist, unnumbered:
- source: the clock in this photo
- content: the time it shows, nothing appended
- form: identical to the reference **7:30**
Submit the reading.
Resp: **3:49**
